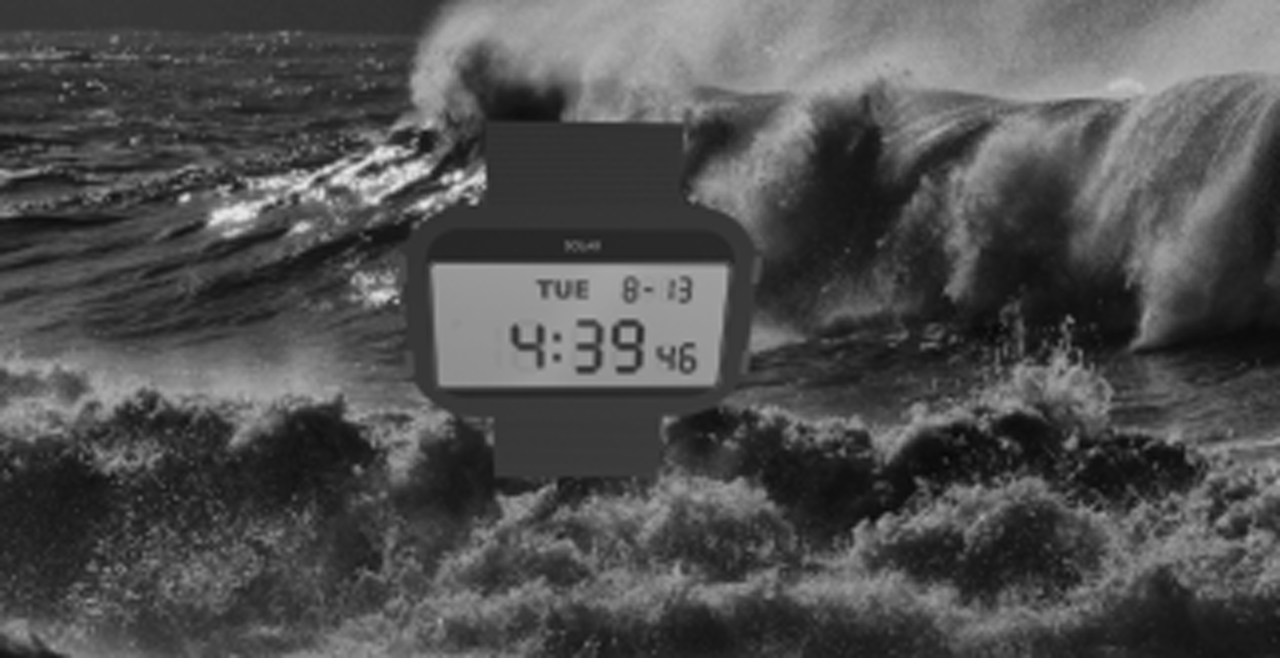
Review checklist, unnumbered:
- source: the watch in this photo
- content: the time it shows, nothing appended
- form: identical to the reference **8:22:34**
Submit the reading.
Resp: **4:39:46**
